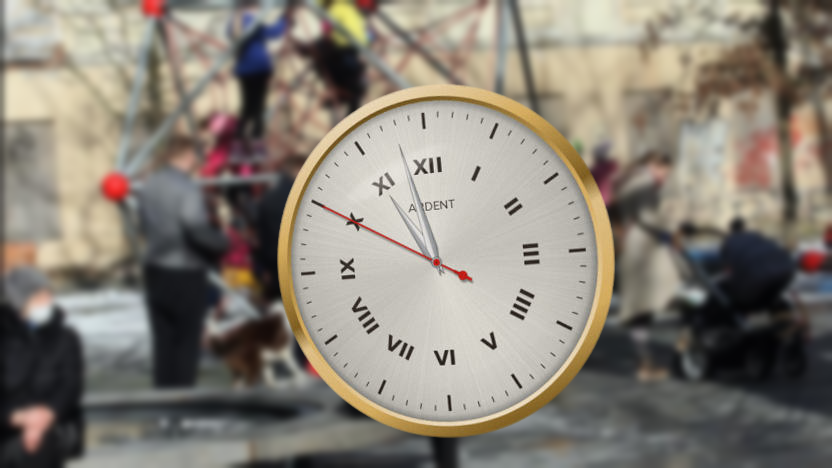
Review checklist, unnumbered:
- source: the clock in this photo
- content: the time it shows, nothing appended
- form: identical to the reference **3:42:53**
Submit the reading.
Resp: **10:57:50**
